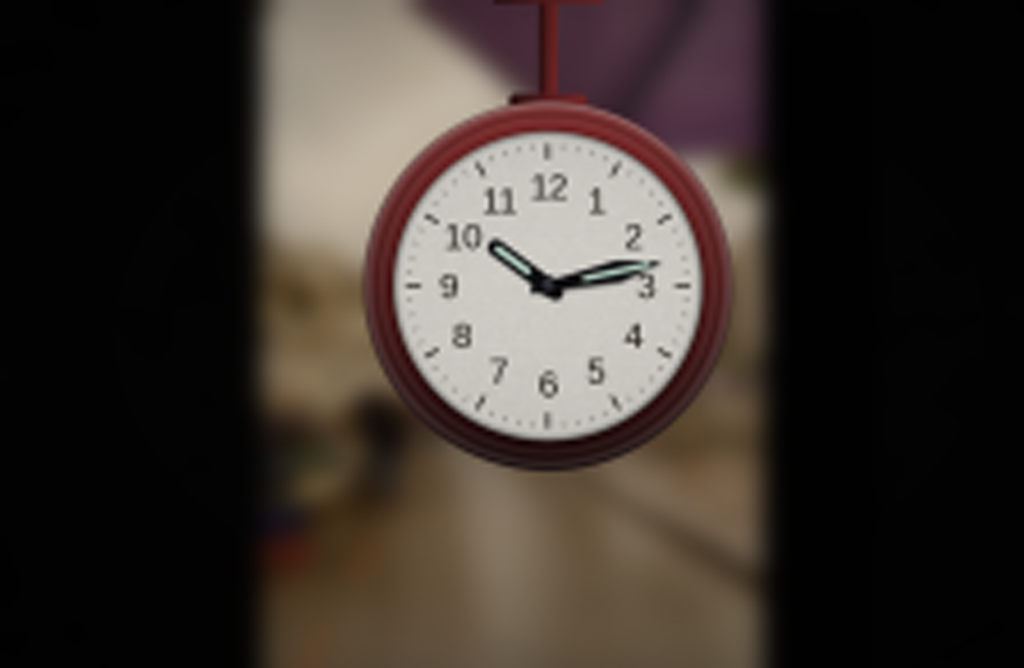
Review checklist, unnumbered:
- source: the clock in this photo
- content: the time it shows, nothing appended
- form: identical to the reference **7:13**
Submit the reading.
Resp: **10:13**
